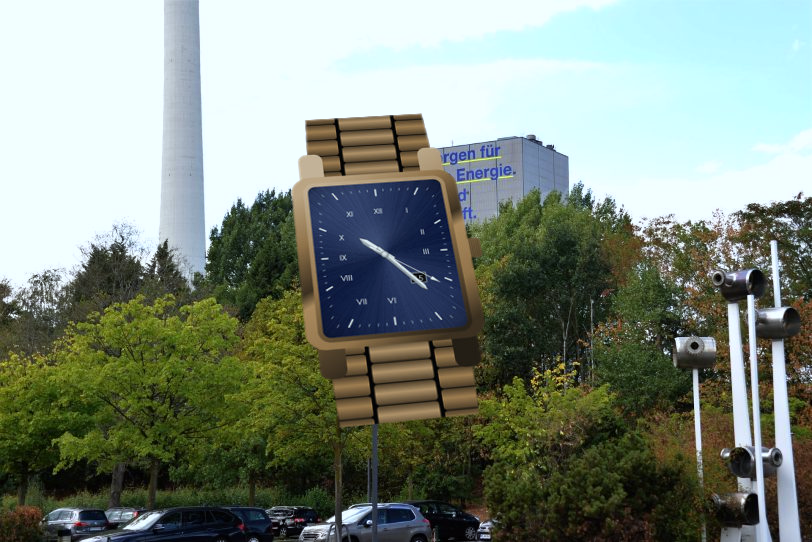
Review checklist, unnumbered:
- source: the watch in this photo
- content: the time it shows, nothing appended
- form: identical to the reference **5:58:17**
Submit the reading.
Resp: **10:23:21**
